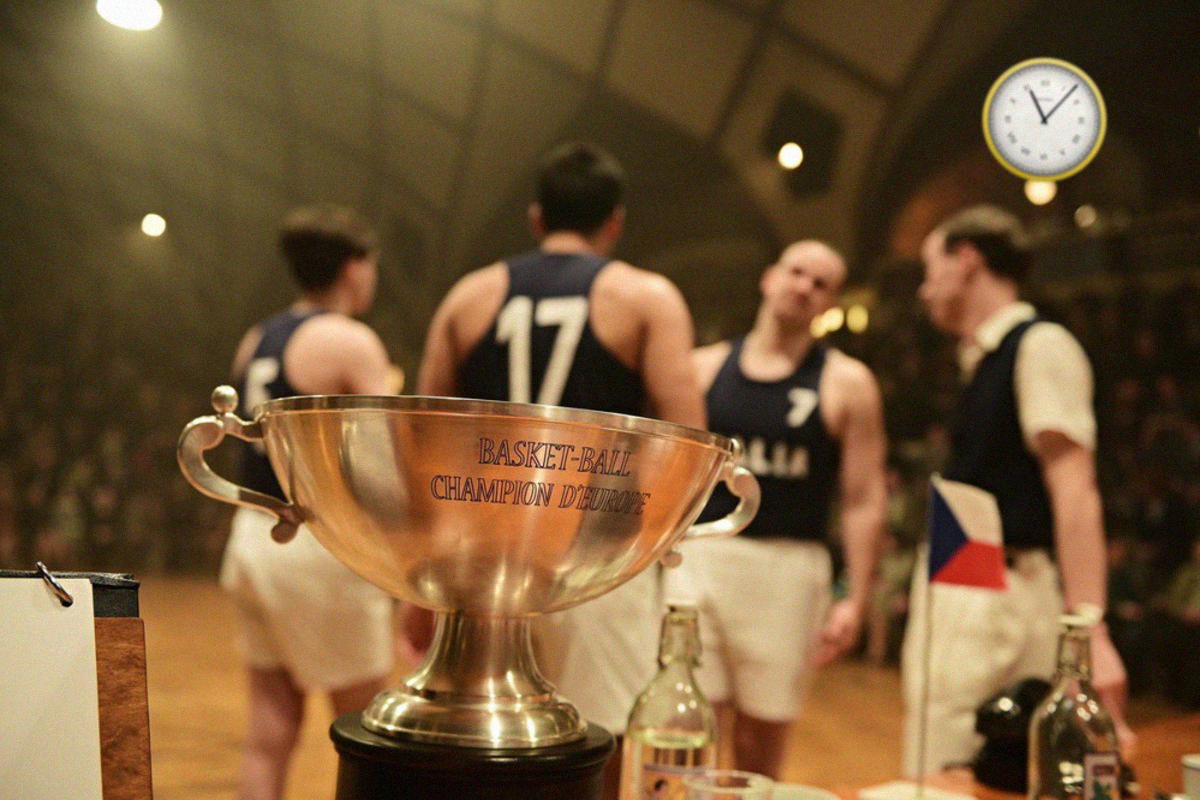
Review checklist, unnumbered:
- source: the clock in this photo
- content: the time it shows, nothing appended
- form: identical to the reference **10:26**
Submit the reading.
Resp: **11:07**
